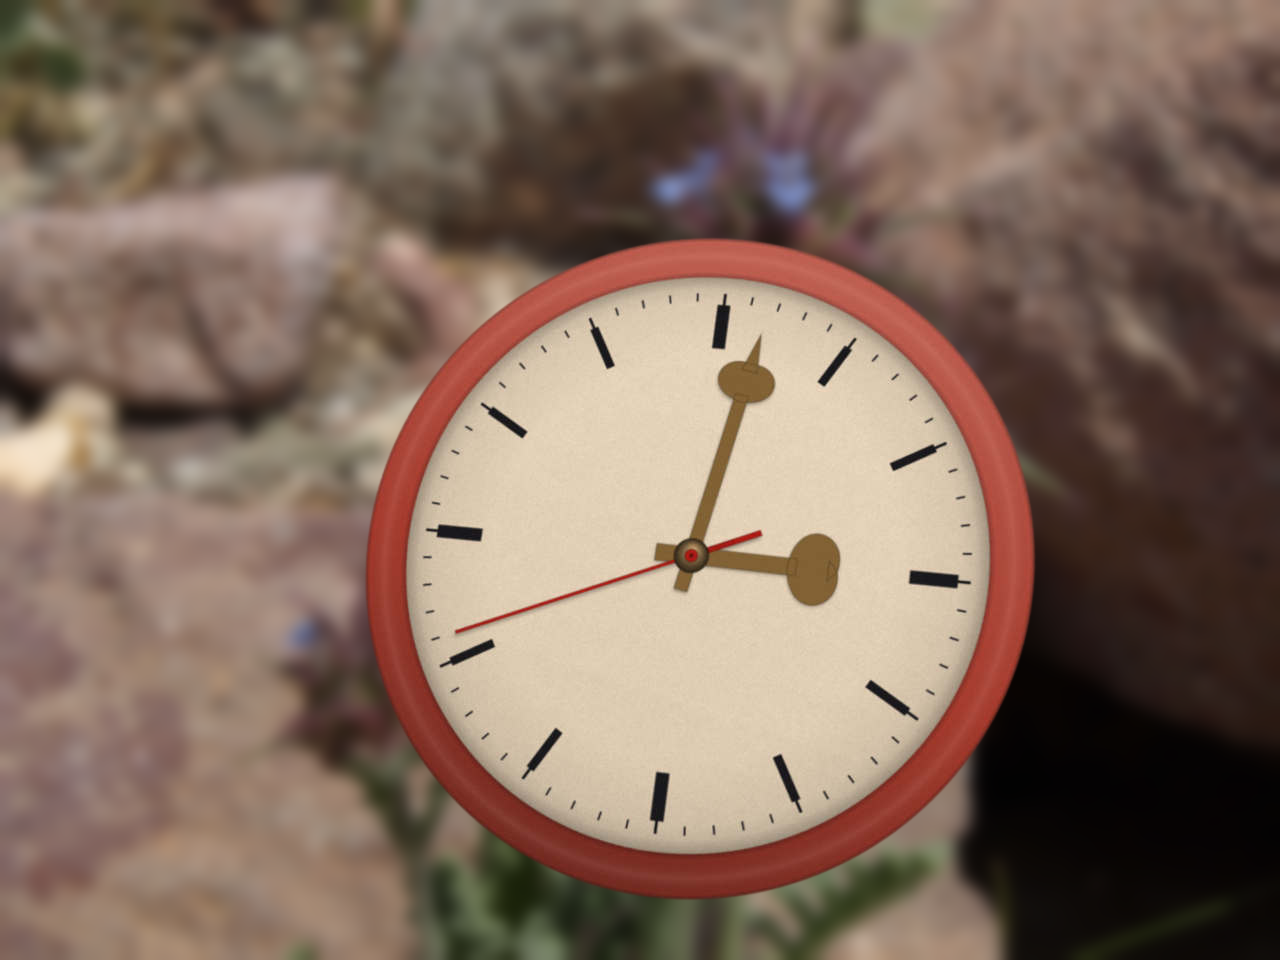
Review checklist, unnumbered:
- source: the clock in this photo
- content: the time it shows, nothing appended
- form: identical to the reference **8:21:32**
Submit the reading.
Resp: **3:01:41**
